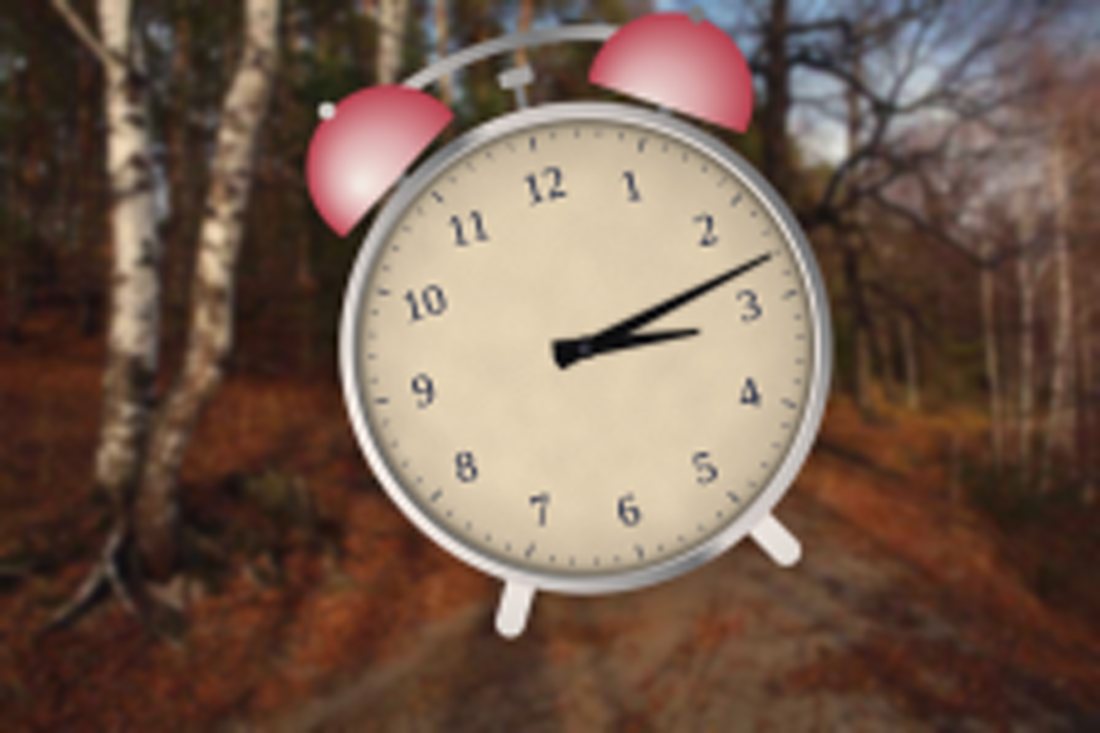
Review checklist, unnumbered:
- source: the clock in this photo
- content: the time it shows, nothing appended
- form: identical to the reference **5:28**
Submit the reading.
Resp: **3:13**
